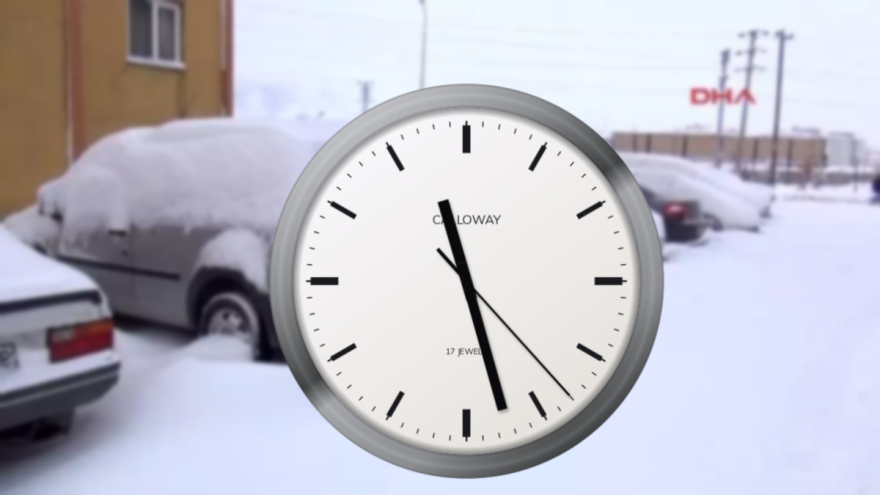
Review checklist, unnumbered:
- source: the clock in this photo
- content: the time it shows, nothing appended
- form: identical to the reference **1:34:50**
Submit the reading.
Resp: **11:27:23**
